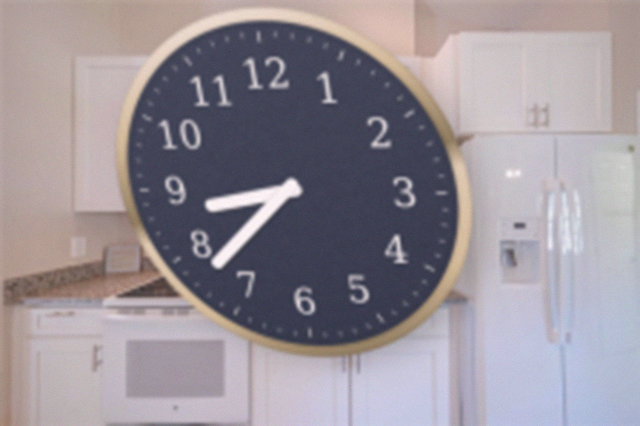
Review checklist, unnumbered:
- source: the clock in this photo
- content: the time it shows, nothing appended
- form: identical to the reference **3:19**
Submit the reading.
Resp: **8:38**
